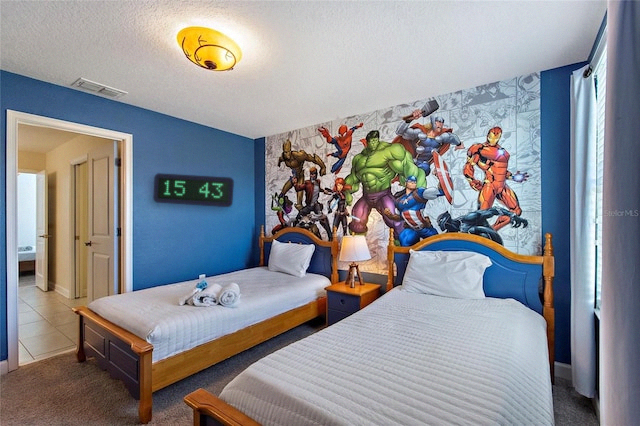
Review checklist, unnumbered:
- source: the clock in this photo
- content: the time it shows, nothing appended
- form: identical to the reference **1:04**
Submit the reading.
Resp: **15:43**
